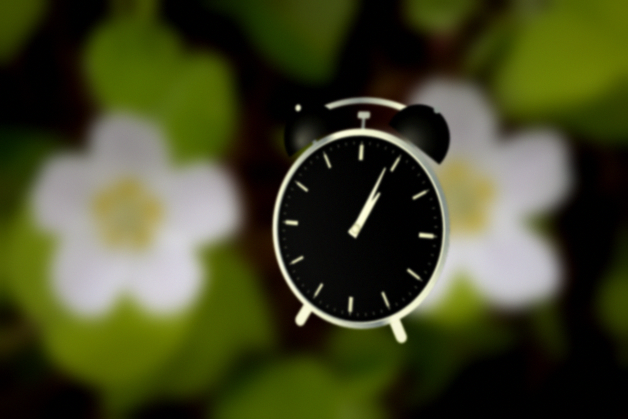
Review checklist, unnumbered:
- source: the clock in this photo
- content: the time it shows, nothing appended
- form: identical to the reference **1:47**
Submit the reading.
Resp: **1:04**
